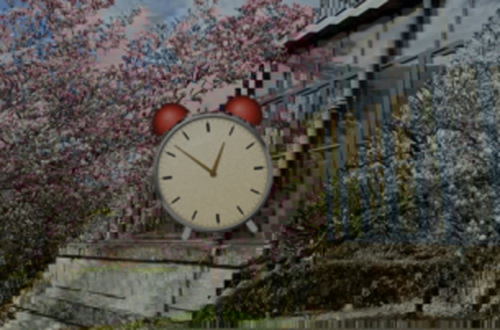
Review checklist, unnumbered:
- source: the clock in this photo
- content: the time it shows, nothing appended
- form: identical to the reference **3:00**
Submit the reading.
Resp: **12:52**
